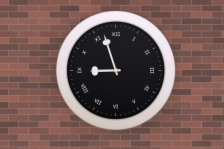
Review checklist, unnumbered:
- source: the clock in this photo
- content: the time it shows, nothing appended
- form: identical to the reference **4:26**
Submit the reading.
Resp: **8:57**
